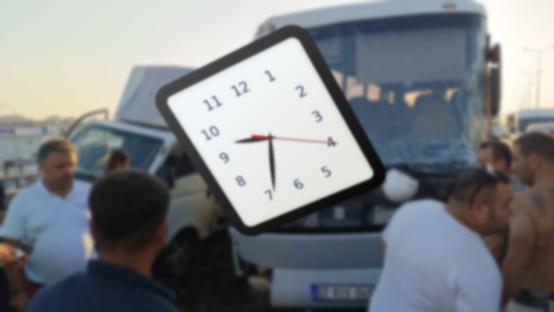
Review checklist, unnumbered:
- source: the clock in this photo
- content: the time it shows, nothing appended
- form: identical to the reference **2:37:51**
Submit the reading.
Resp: **9:34:20**
